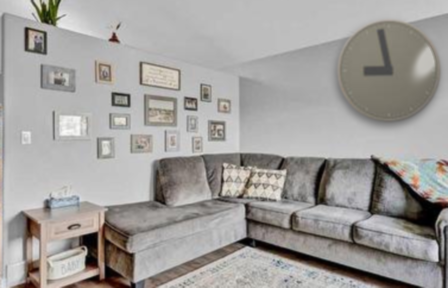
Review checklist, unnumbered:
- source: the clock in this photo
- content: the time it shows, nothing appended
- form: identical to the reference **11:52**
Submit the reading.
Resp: **8:58**
